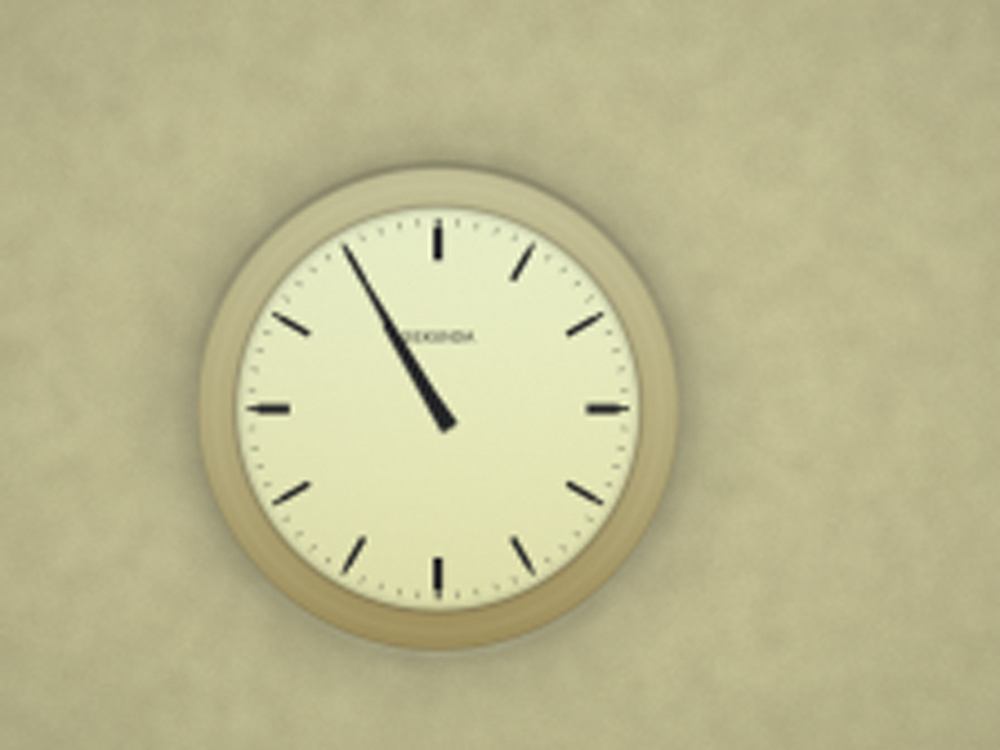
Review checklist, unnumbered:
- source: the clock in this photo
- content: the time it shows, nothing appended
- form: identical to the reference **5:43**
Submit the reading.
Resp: **10:55**
